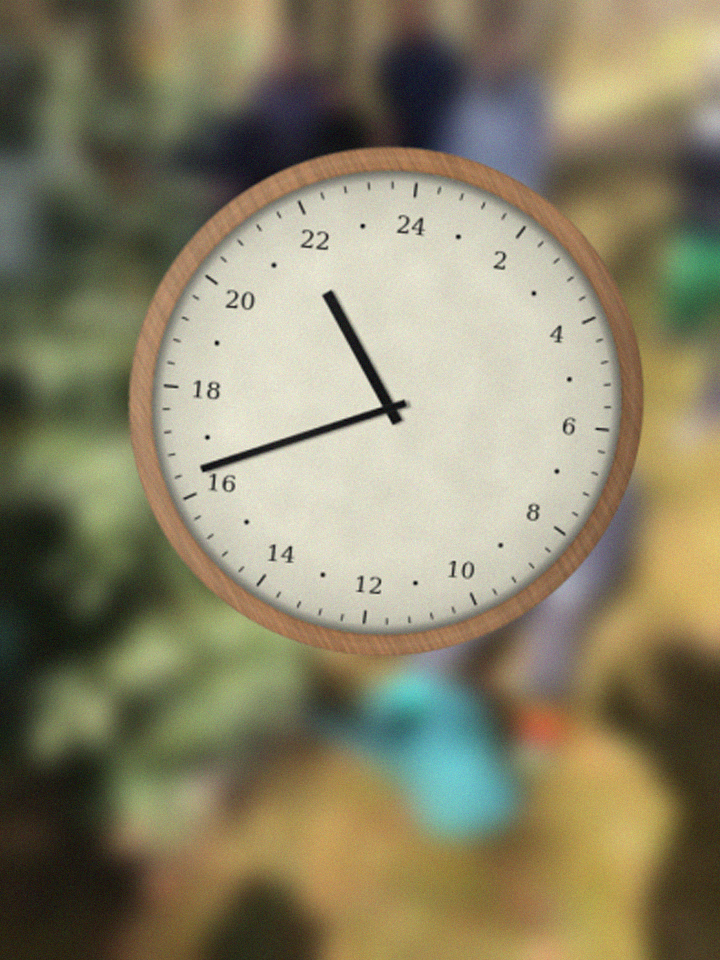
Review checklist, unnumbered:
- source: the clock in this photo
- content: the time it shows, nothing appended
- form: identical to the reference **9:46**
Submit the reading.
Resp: **21:41**
